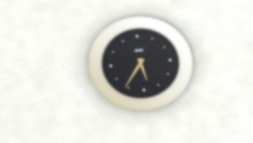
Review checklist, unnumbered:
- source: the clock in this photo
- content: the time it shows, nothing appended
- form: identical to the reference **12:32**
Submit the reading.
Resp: **5:36**
